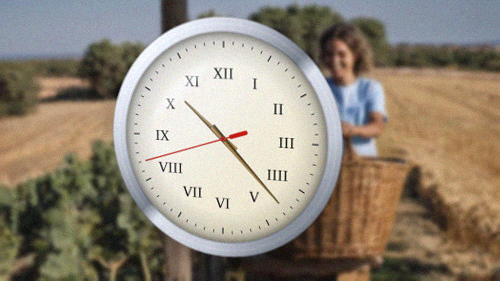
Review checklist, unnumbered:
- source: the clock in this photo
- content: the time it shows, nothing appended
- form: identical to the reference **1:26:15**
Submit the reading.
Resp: **10:22:42**
